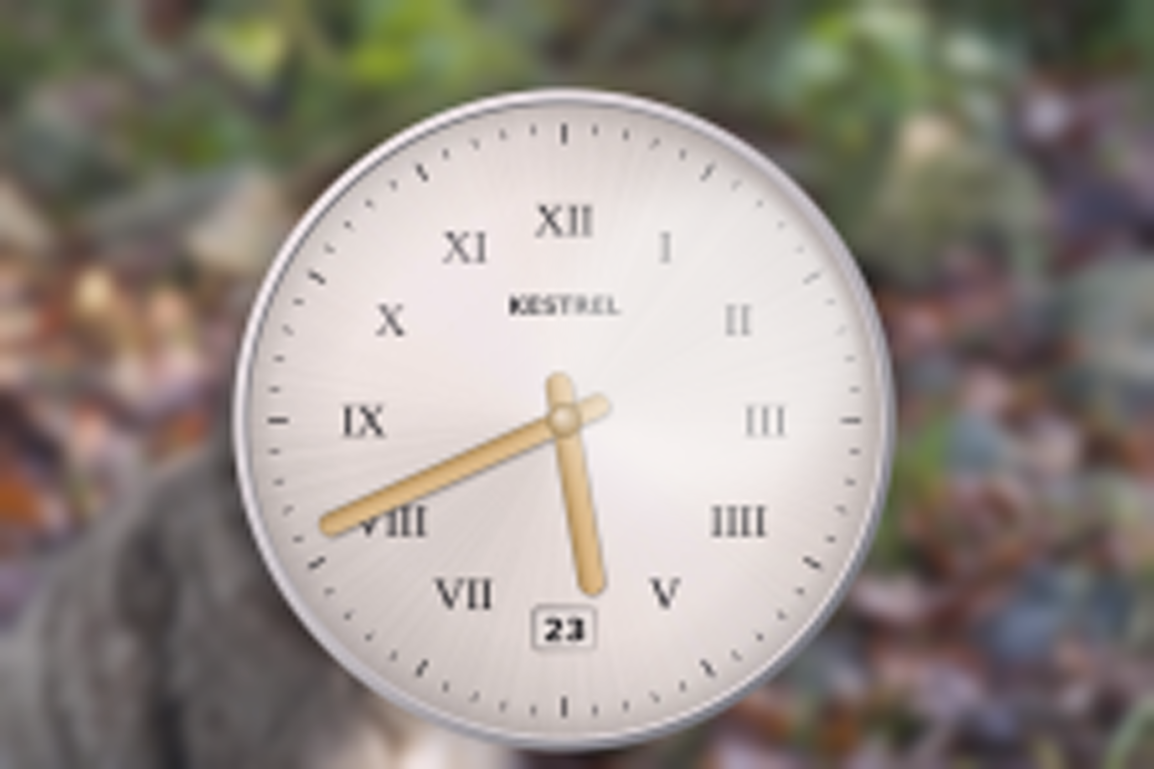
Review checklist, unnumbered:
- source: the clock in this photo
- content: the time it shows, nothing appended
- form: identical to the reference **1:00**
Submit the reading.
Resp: **5:41**
